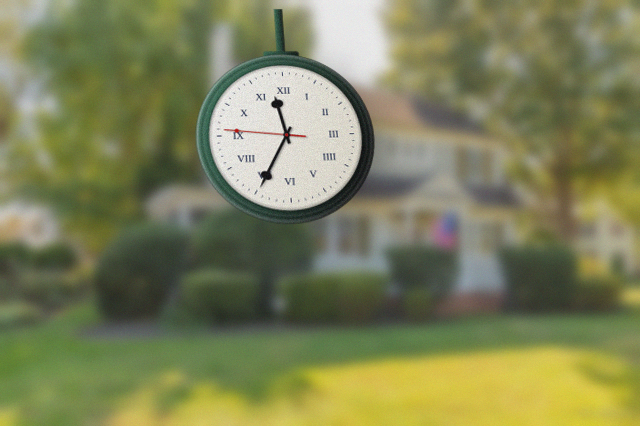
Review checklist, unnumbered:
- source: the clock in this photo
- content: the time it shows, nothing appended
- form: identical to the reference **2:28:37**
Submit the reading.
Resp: **11:34:46**
